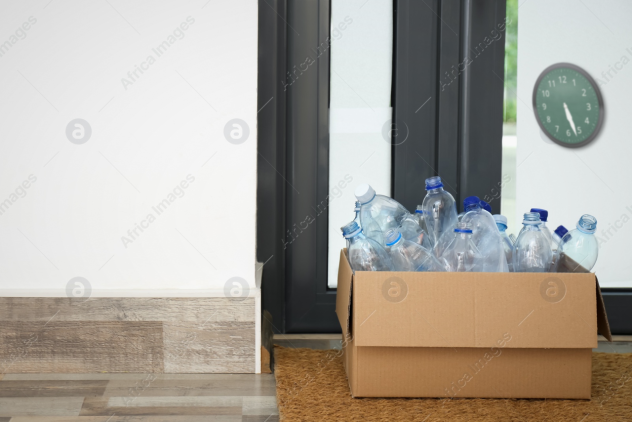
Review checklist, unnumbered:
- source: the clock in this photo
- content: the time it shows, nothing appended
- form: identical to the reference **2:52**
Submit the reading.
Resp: **5:27**
